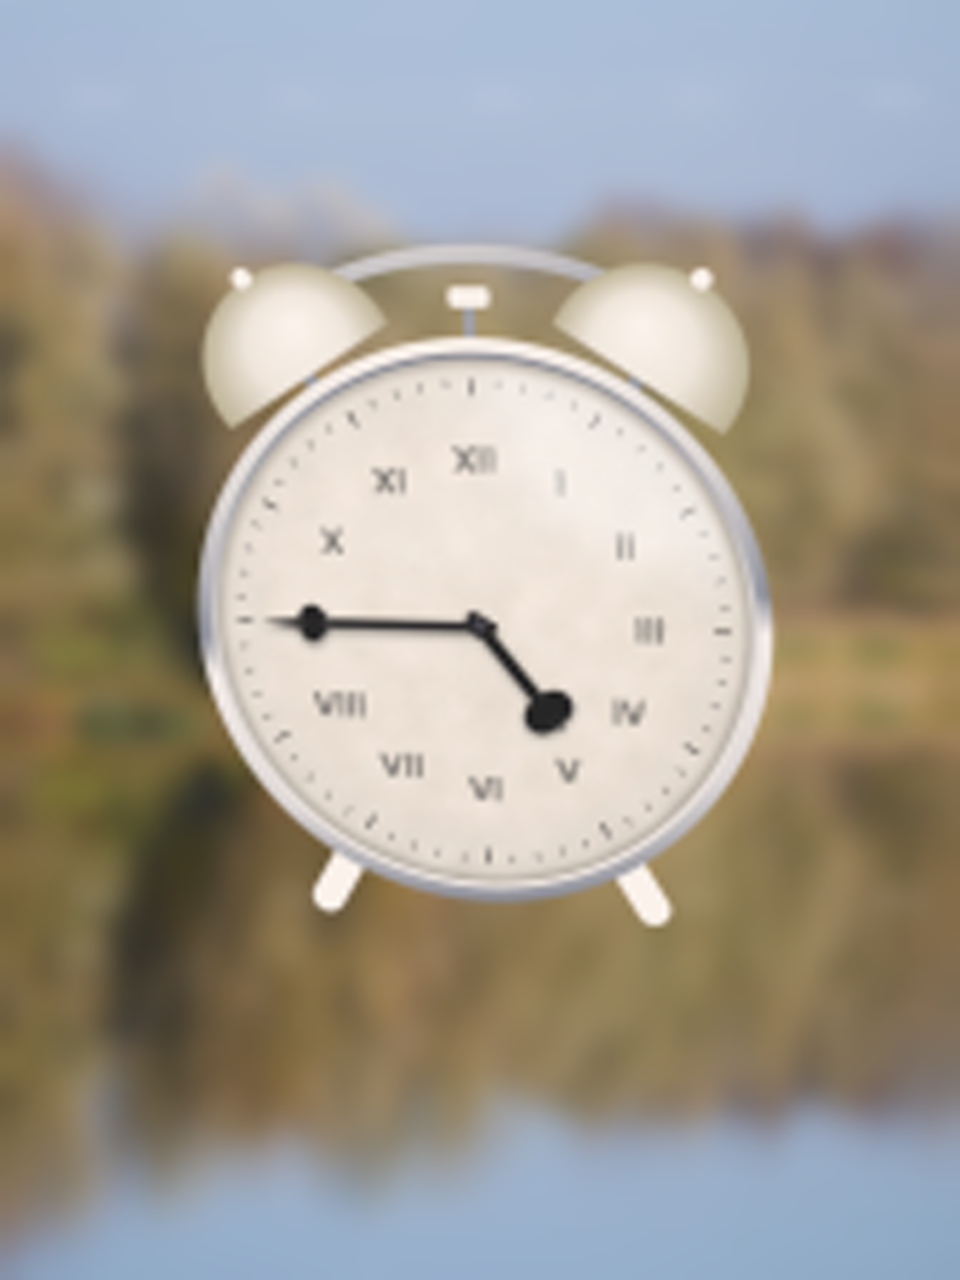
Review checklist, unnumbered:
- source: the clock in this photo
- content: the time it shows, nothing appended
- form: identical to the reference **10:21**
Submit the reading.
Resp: **4:45**
